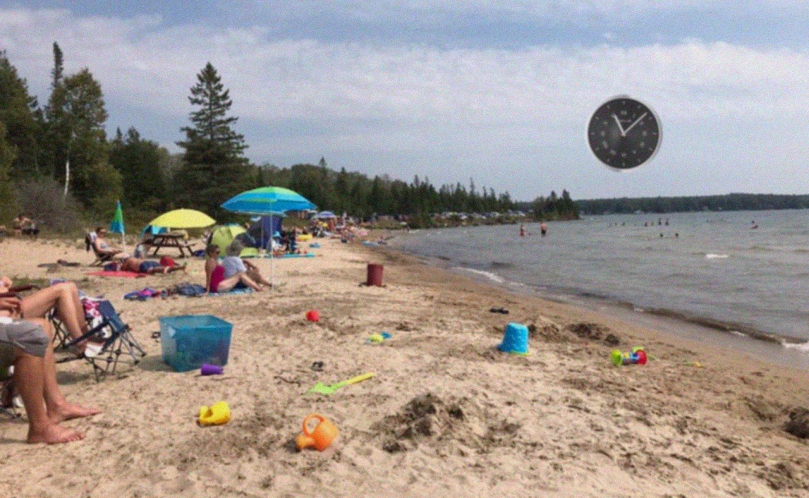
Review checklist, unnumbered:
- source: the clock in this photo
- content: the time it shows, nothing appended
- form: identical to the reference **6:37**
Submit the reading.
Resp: **11:08**
